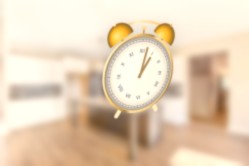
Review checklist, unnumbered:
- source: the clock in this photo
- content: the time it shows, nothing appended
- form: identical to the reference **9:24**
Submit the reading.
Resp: **1:02**
